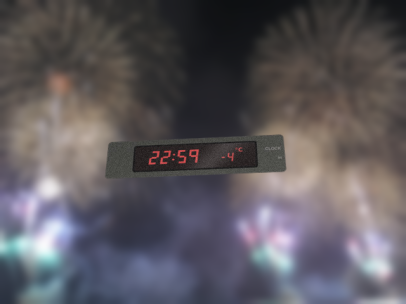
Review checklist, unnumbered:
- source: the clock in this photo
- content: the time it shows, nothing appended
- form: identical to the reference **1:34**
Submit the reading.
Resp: **22:59**
